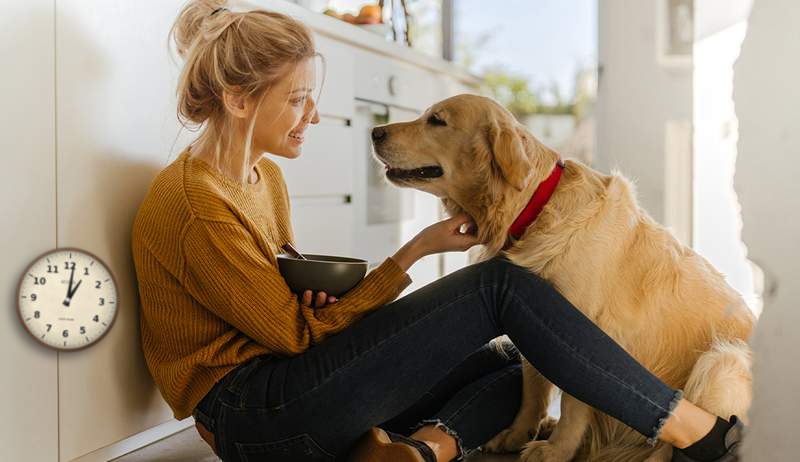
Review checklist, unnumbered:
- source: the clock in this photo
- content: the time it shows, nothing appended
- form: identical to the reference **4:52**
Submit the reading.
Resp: **1:01**
